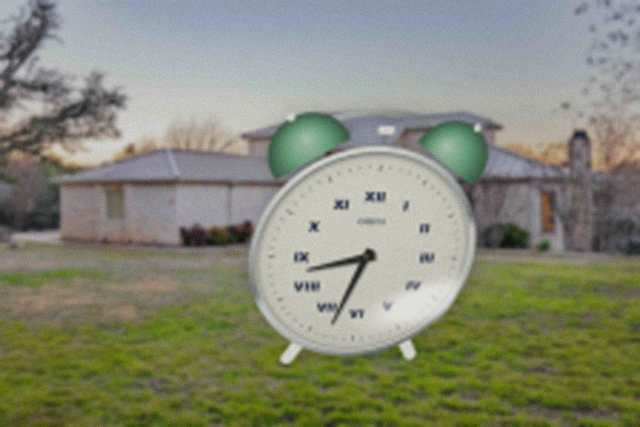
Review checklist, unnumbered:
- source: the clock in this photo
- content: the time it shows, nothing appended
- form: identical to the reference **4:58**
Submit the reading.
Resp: **8:33**
